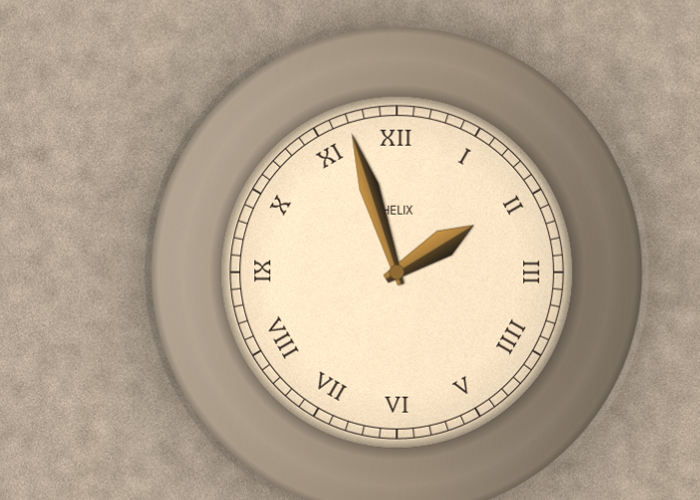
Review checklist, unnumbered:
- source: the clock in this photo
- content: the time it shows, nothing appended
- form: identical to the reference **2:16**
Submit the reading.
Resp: **1:57**
